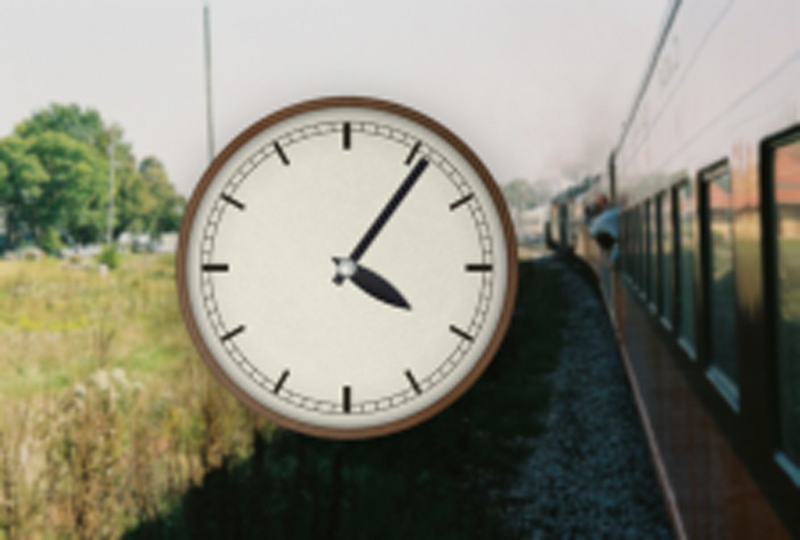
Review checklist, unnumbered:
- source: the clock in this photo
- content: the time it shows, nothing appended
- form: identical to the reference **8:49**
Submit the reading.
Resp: **4:06**
